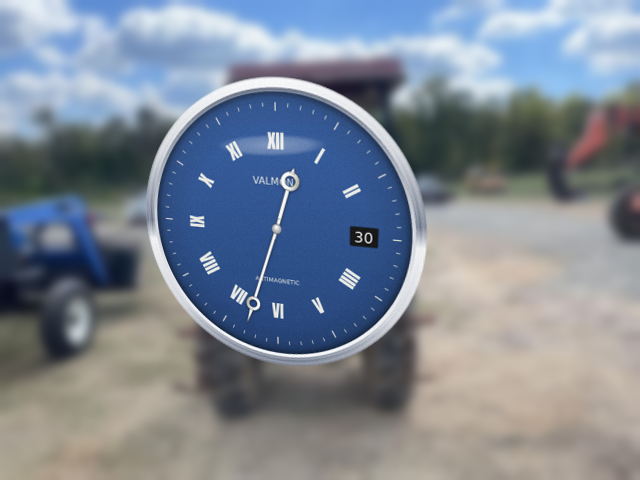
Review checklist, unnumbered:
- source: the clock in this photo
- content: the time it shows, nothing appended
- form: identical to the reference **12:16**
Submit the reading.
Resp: **12:33**
